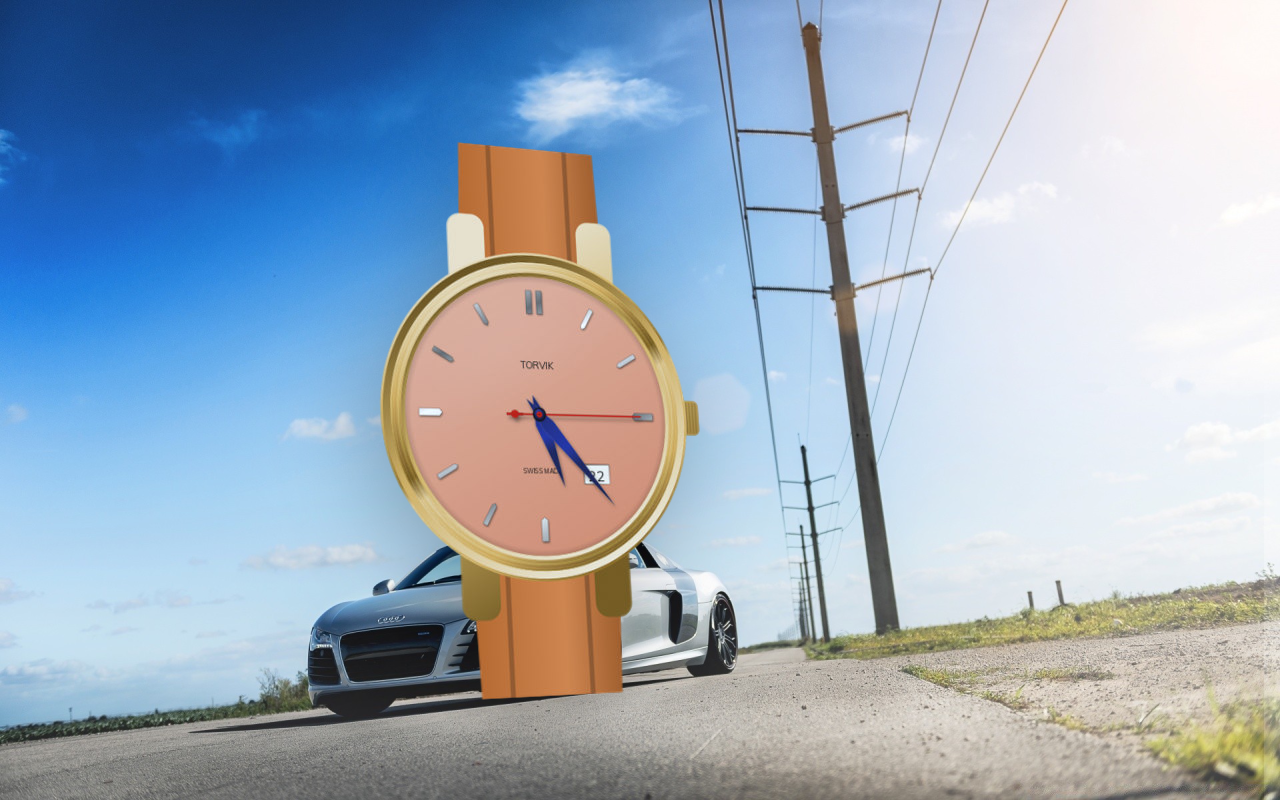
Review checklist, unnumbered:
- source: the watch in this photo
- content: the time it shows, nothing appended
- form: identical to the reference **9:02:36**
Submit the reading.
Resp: **5:23:15**
